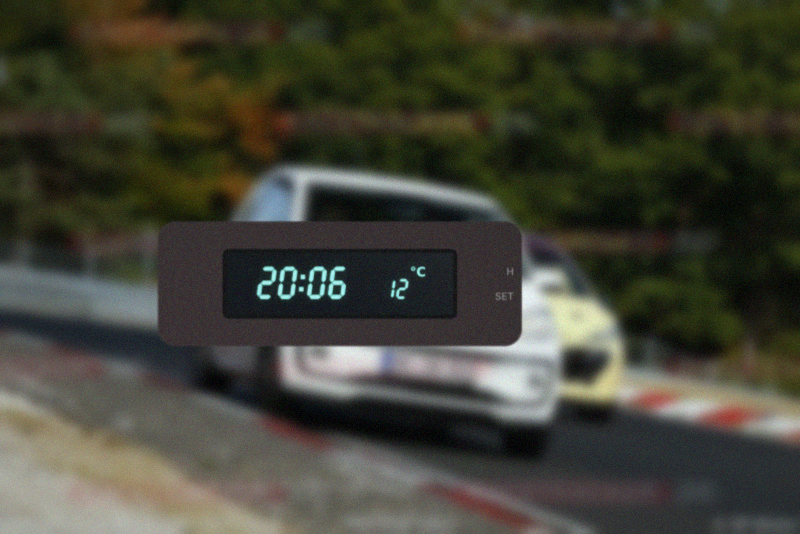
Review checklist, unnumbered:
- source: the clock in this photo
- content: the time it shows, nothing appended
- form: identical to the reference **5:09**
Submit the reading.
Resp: **20:06**
